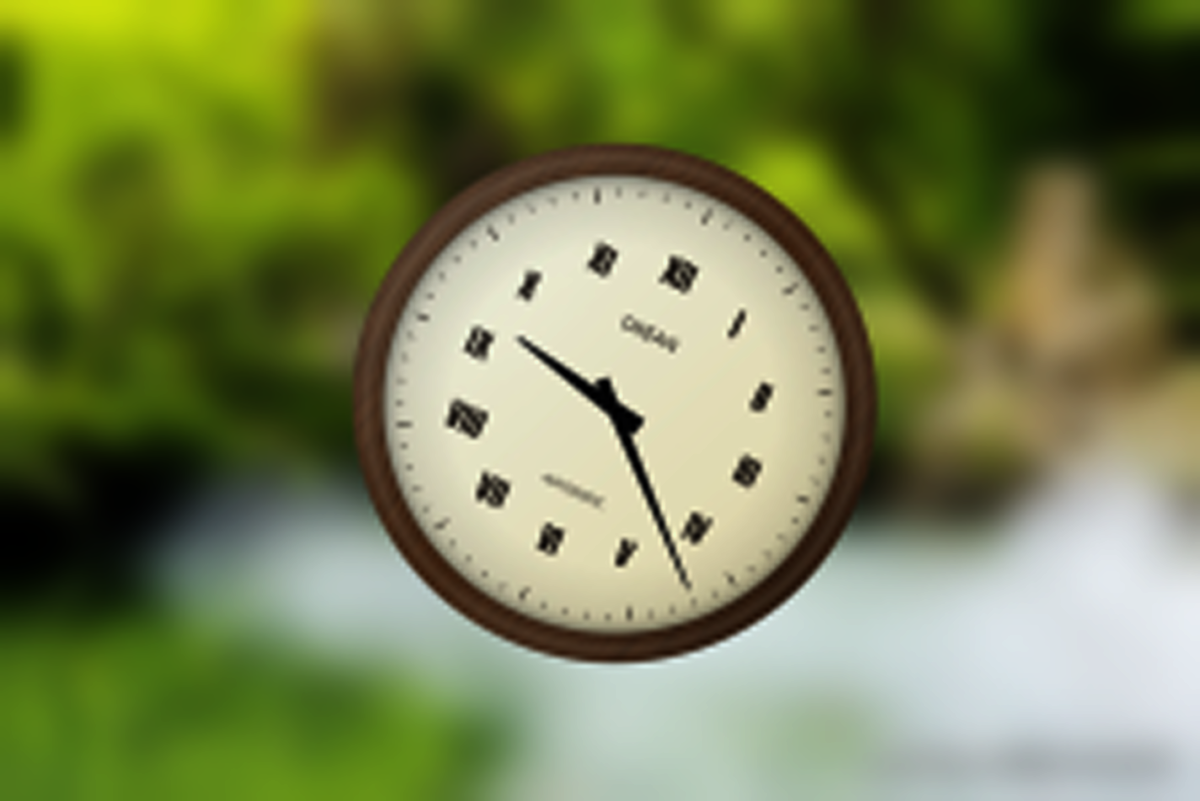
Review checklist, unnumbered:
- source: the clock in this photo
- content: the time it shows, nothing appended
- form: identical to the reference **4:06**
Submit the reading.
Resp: **9:22**
